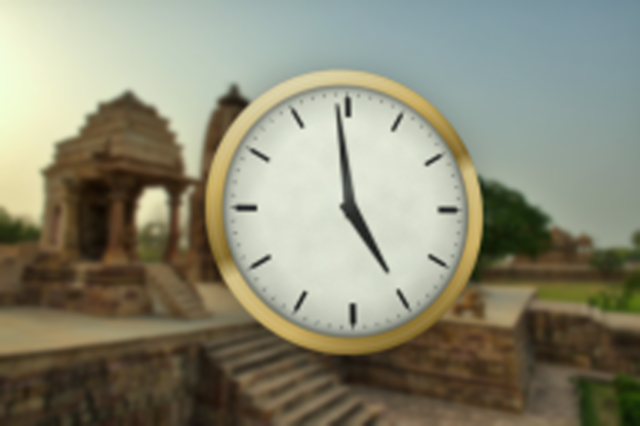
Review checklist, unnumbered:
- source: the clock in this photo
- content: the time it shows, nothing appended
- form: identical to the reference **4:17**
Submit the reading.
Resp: **4:59**
